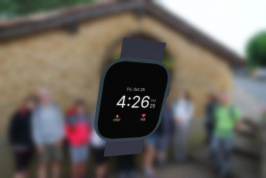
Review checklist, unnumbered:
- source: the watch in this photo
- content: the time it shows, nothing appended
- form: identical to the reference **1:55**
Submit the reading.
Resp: **4:26**
